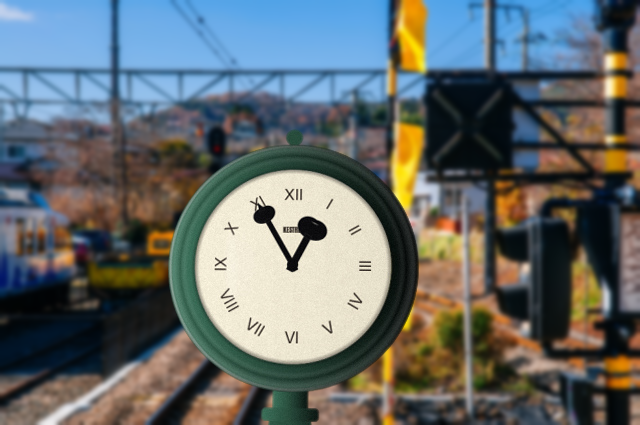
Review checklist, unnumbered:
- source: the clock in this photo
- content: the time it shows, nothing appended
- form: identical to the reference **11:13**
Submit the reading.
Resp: **12:55**
